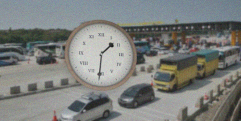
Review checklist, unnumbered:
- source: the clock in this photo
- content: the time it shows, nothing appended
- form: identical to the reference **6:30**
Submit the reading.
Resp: **1:31**
